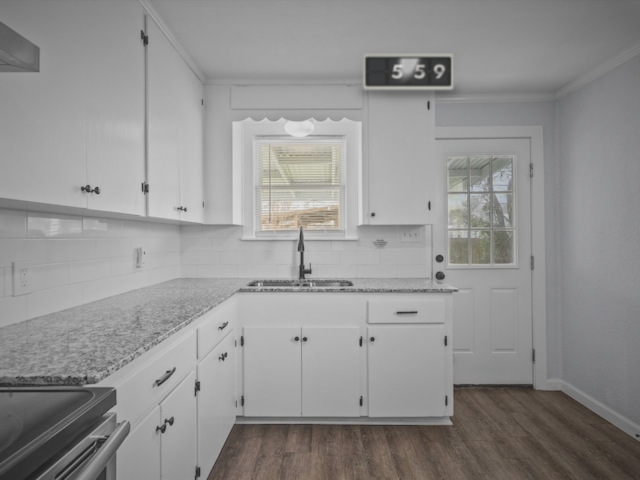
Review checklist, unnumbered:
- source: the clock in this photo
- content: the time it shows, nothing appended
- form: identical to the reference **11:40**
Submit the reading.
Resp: **5:59**
